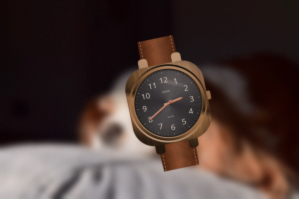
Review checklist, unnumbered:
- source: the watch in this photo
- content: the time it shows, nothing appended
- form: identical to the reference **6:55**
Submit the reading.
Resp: **2:40**
